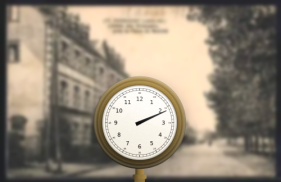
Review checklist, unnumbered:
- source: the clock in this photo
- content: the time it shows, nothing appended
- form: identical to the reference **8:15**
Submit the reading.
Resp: **2:11**
